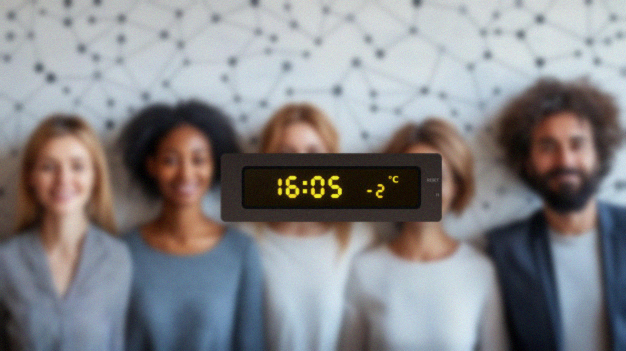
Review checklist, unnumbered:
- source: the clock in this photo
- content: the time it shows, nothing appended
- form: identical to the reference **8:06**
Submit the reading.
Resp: **16:05**
